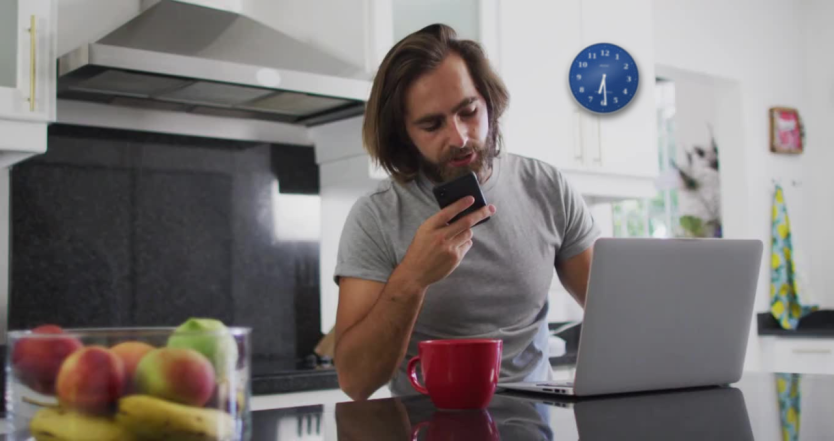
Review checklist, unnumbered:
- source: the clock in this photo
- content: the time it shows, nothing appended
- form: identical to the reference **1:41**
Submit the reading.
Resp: **6:29**
